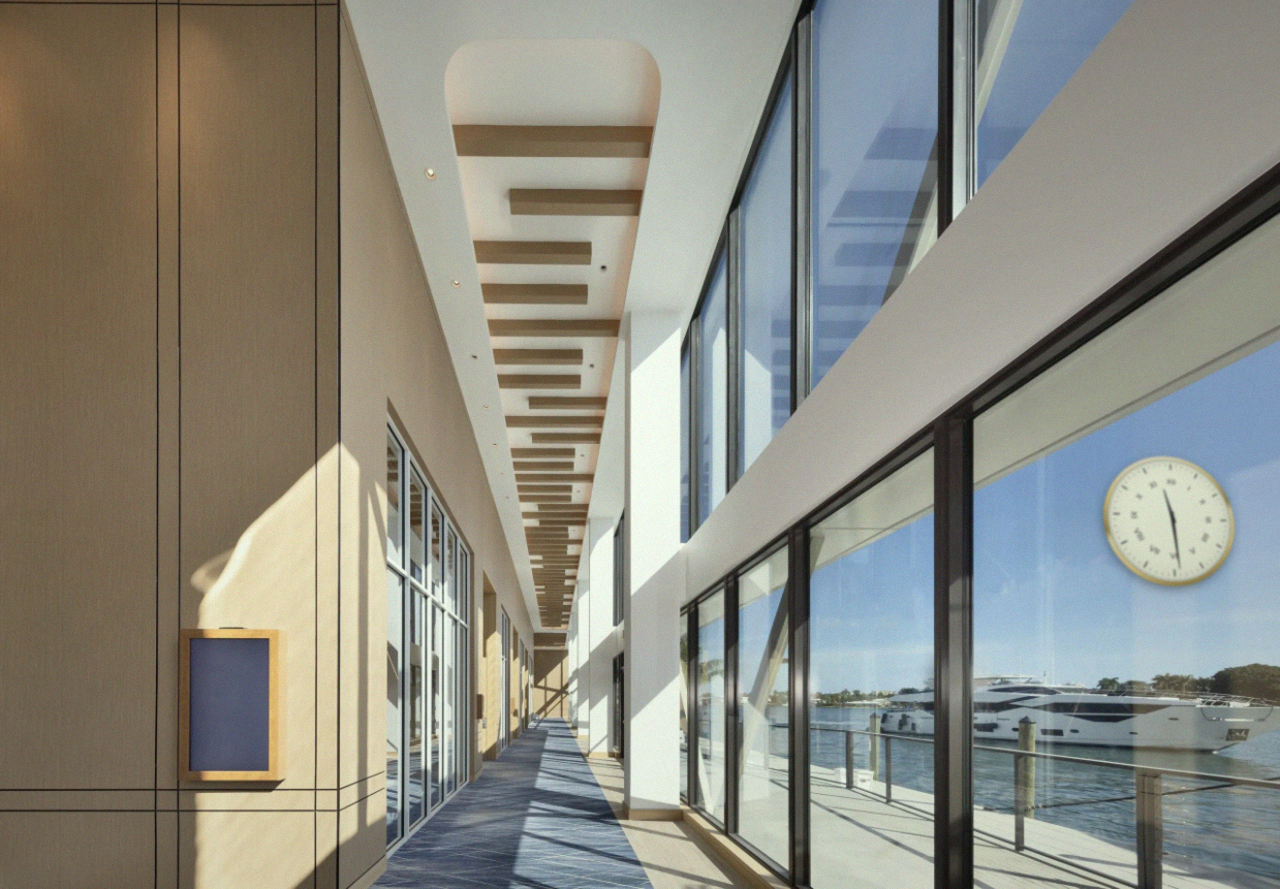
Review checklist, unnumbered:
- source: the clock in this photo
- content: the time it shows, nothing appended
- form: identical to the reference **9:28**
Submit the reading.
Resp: **11:29**
